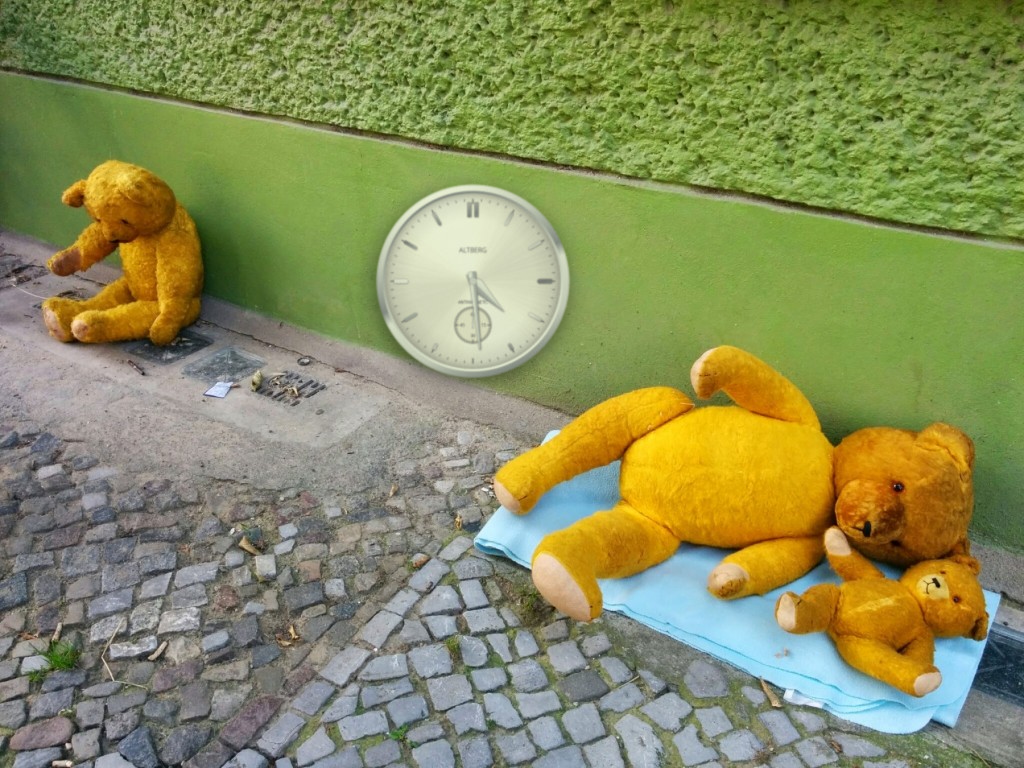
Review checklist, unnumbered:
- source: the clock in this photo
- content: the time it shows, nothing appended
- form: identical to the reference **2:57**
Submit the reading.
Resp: **4:29**
